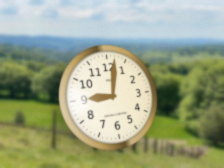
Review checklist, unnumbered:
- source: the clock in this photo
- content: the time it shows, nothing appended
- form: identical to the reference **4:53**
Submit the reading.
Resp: **9:02**
